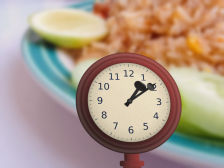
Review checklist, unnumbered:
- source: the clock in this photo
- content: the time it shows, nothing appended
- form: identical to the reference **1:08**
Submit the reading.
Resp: **1:09**
